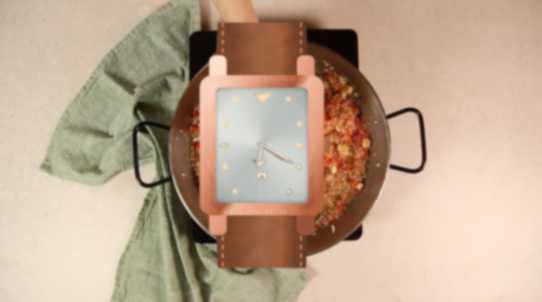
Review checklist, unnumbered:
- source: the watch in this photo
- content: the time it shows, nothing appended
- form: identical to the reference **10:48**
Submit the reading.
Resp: **6:20**
